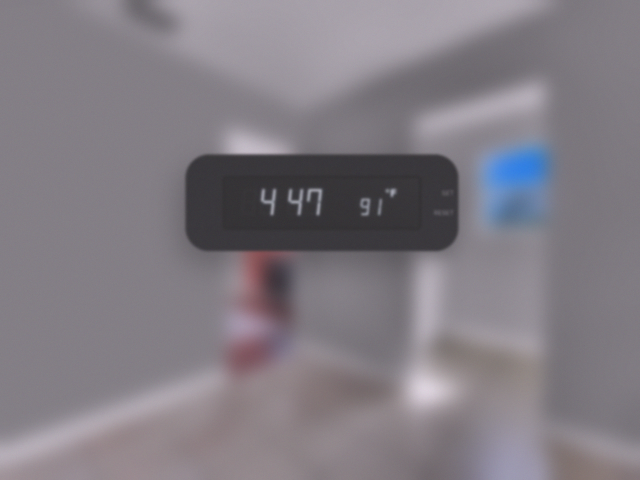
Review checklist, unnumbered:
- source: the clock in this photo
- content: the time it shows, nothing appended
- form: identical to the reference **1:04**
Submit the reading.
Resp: **4:47**
